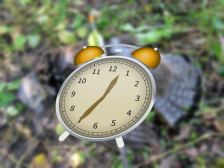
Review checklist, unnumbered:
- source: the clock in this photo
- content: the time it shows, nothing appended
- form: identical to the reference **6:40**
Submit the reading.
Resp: **12:35**
